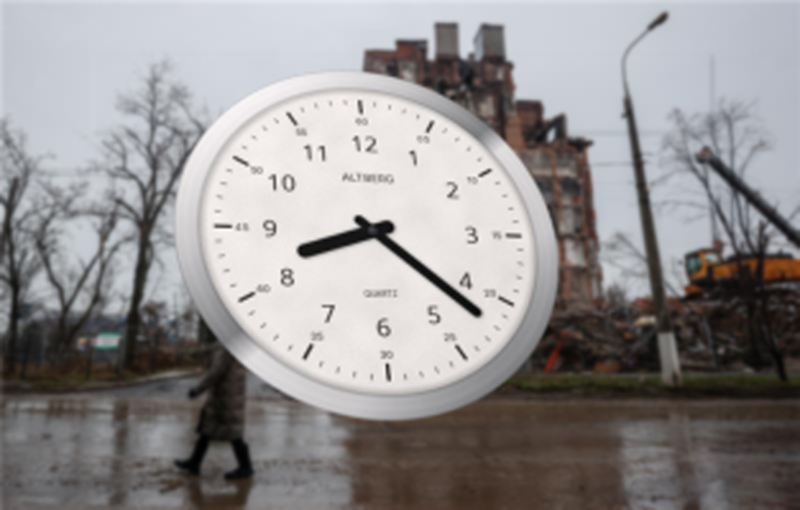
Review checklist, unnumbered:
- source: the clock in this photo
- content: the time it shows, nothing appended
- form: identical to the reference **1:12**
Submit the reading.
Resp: **8:22**
